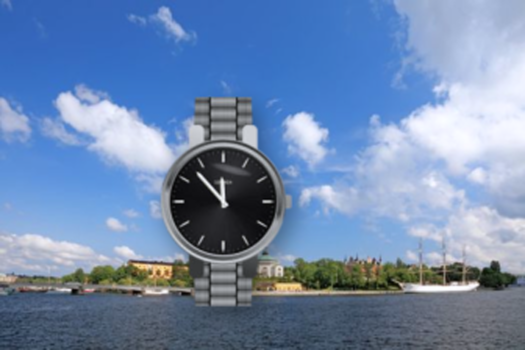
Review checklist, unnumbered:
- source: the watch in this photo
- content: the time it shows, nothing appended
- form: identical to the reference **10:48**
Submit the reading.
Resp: **11:53**
